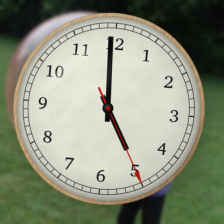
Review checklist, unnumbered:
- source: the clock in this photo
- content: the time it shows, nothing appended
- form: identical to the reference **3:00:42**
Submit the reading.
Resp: **4:59:25**
